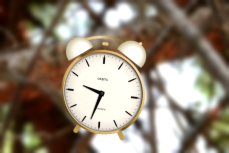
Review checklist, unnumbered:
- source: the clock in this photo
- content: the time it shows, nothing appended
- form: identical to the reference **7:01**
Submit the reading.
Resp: **9:33**
